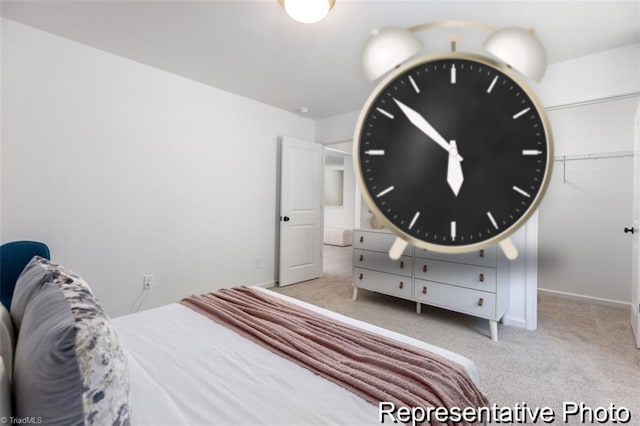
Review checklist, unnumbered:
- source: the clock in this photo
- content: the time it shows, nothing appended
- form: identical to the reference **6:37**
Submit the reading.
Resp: **5:52**
